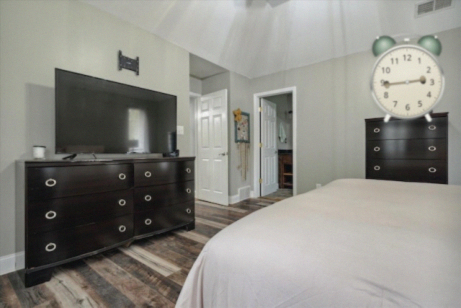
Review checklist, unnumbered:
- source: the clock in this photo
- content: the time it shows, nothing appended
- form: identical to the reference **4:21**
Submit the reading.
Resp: **2:44**
